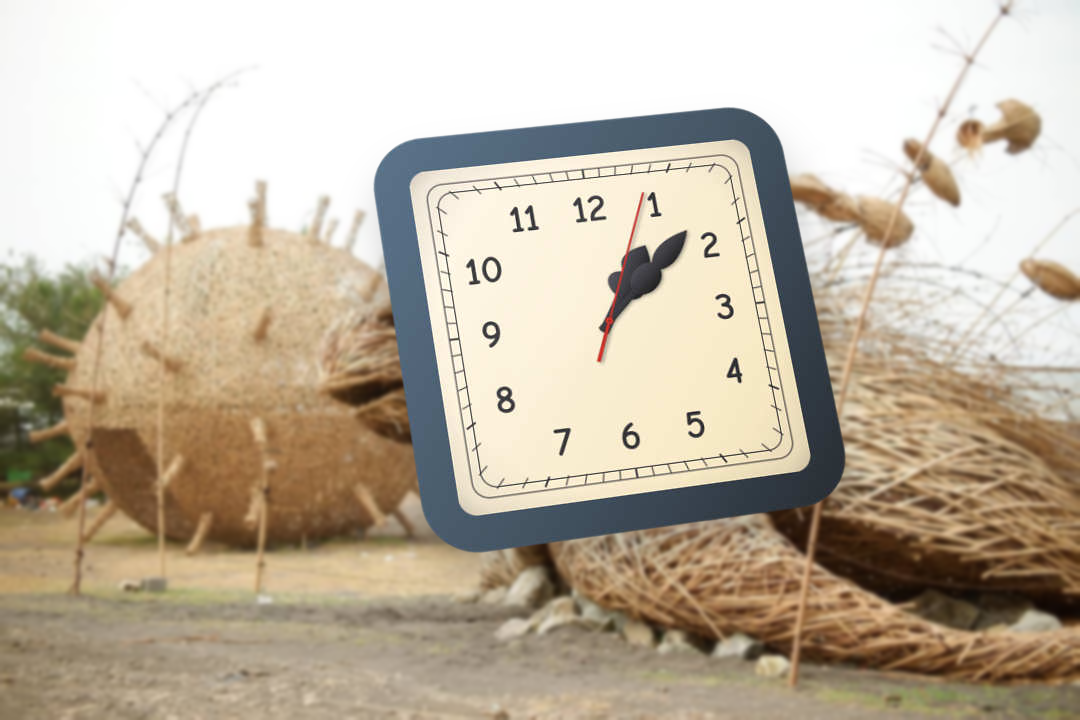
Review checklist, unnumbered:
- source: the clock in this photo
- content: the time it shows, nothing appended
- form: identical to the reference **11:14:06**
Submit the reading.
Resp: **1:08:04**
